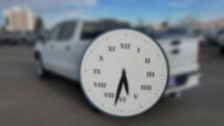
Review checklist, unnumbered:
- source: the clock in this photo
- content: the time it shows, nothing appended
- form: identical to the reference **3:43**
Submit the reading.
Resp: **5:32**
